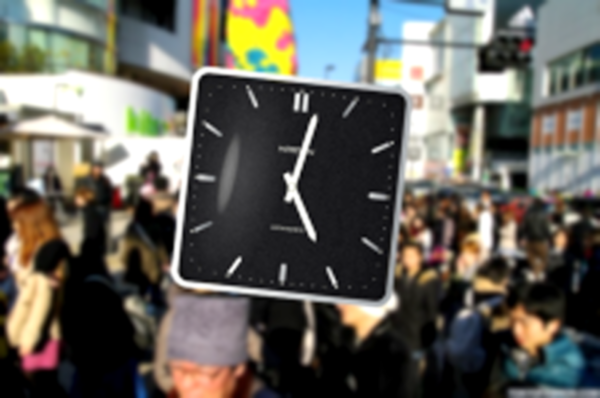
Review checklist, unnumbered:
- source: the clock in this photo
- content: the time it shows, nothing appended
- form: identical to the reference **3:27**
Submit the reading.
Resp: **5:02**
